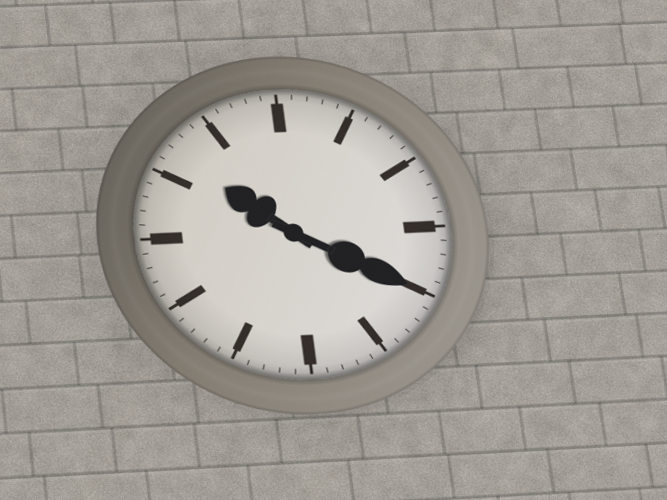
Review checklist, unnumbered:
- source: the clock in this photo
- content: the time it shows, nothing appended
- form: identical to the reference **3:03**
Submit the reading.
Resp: **10:20**
